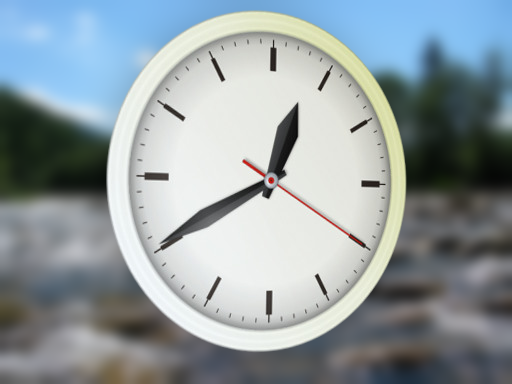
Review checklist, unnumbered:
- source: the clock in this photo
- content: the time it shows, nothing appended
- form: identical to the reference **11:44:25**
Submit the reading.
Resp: **12:40:20**
